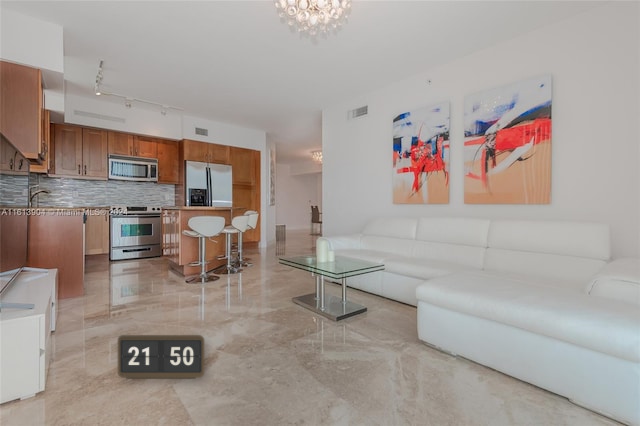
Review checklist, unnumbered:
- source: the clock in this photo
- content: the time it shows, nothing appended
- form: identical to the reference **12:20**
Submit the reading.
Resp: **21:50**
